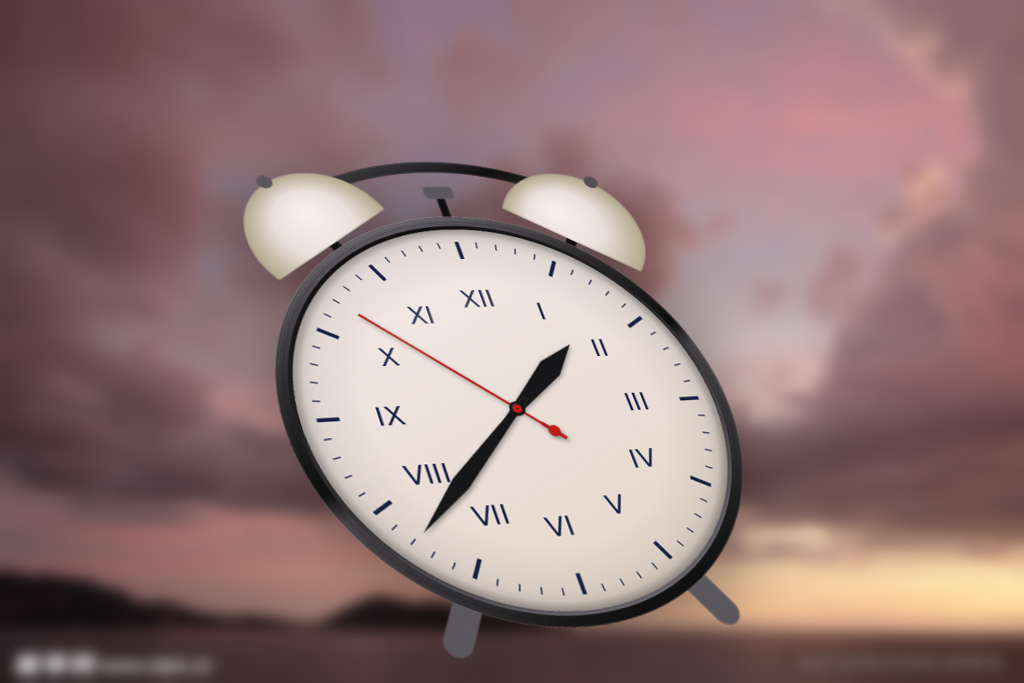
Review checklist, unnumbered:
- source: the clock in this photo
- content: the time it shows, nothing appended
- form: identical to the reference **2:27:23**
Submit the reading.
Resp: **1:37:52**
